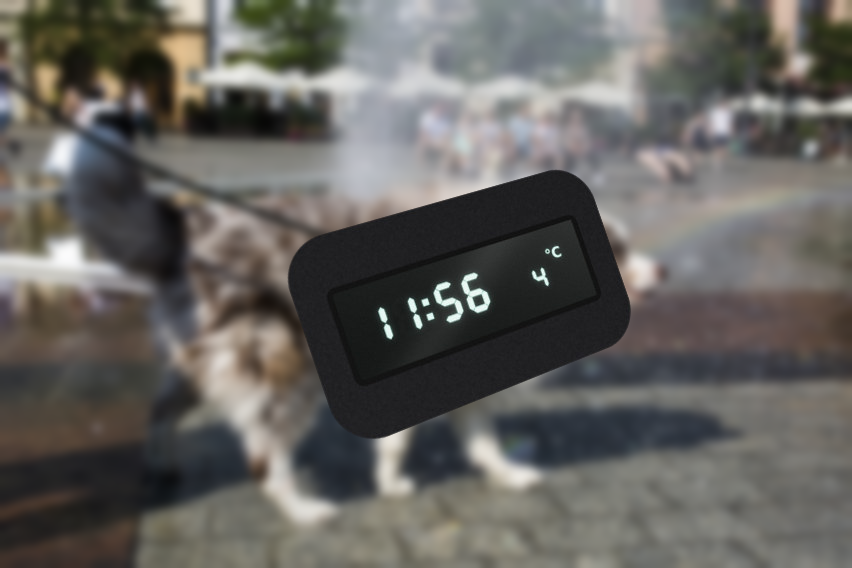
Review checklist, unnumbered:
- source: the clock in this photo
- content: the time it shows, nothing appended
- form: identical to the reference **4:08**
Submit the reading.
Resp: **11:56**
